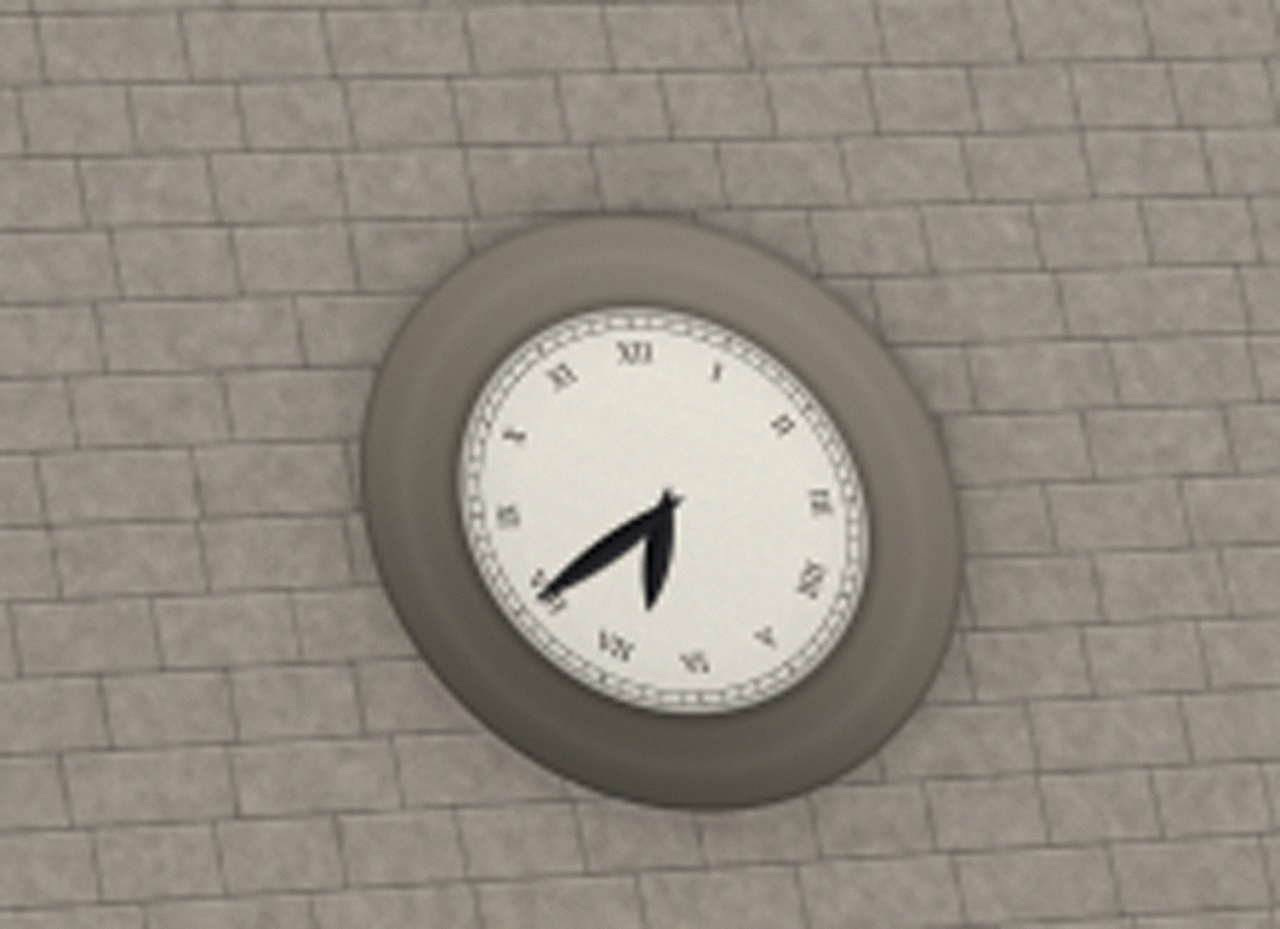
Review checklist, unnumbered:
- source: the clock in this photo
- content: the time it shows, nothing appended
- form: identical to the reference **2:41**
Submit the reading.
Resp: **6:40**
